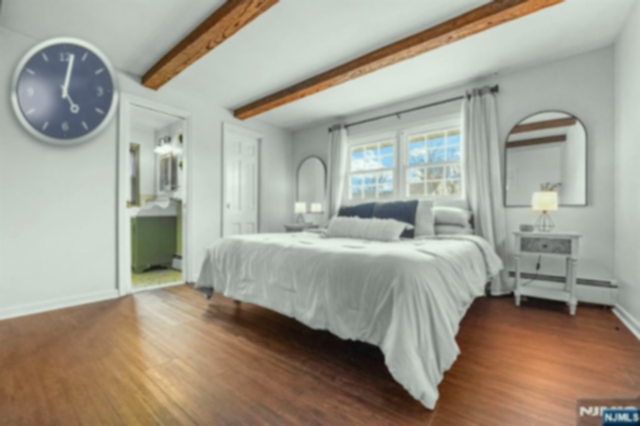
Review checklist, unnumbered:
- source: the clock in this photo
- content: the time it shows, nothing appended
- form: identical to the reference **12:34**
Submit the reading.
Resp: **5:02**
